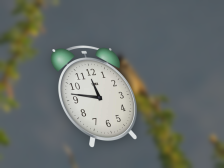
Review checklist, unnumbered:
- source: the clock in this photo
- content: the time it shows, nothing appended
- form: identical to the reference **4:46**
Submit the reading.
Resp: **11:47**
